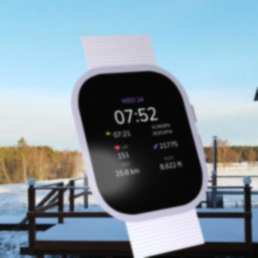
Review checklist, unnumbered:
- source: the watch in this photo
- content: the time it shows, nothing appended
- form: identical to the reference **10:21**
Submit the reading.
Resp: **7:52**
